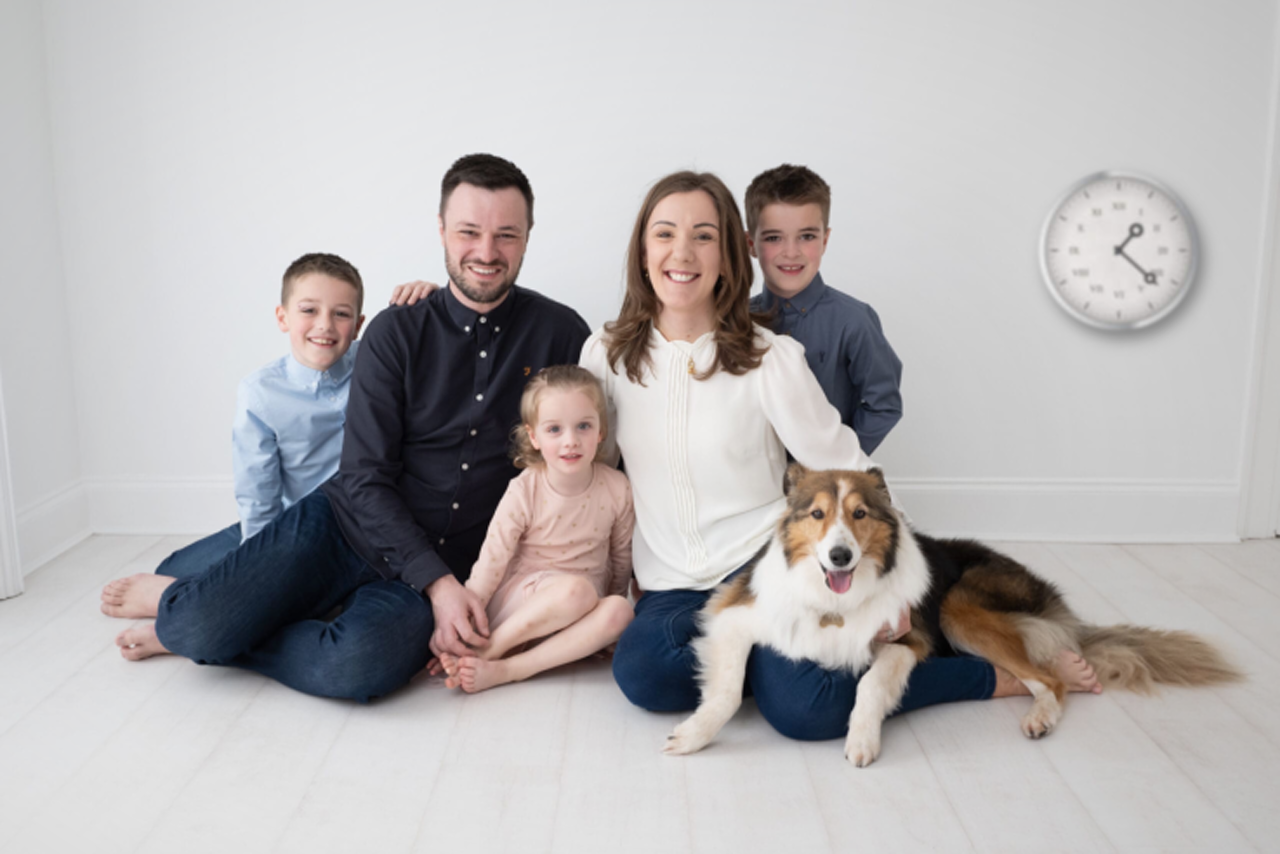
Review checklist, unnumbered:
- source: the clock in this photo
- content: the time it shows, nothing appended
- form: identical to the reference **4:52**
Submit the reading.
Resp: **1:22**
